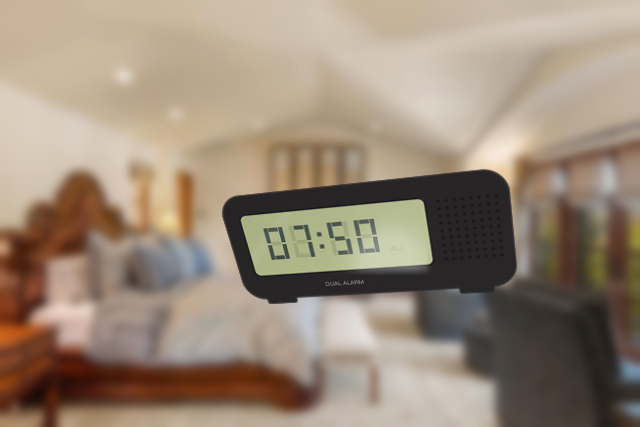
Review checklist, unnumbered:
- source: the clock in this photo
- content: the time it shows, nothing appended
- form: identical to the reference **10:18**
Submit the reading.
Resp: **7:50**
